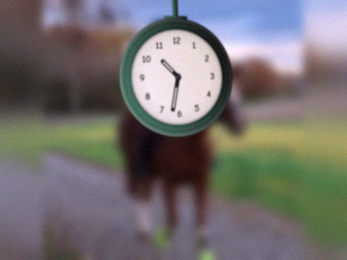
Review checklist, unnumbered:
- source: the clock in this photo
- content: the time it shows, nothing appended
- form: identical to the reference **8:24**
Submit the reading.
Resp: **10:32**
